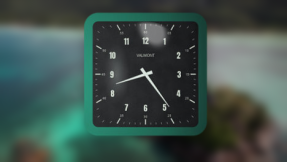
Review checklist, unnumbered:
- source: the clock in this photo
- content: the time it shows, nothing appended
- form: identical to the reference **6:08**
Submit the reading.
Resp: **8:24**
